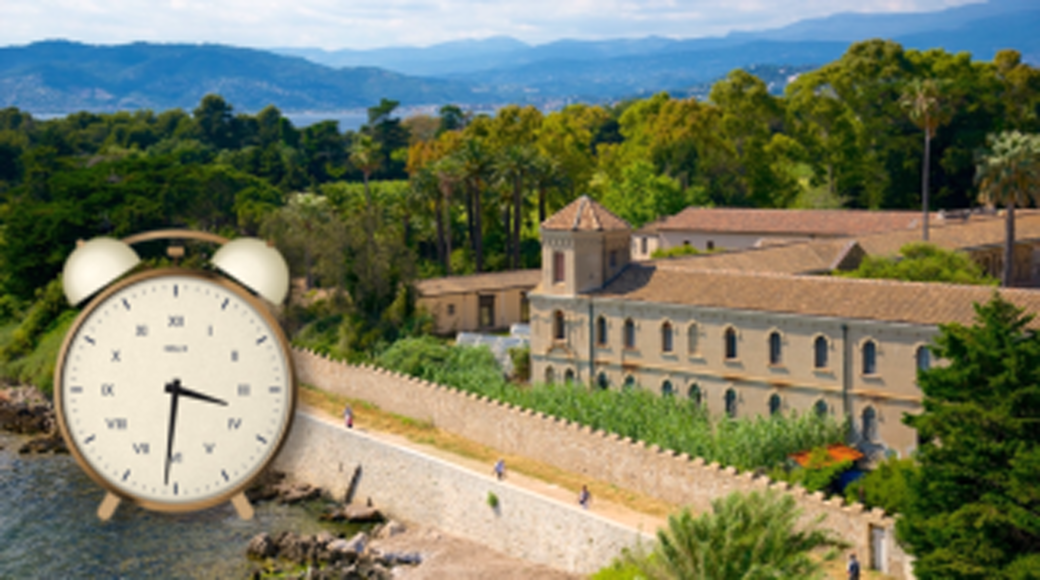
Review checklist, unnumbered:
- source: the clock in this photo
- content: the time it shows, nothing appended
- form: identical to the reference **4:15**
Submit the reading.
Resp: **3:31**
